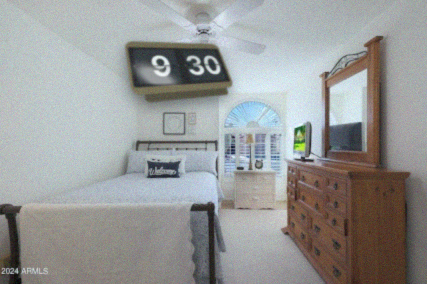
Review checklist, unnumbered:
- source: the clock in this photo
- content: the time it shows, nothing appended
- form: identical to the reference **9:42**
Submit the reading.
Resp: **9:30**
